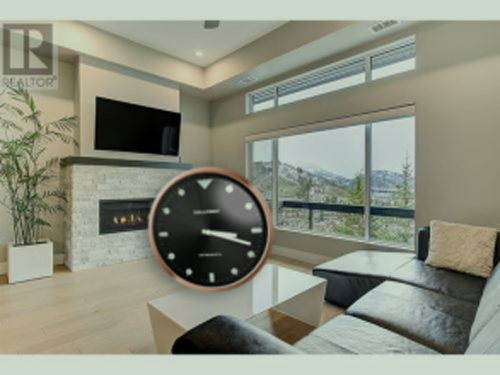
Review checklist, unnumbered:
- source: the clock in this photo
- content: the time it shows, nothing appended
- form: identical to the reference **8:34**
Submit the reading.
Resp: **3:18**
